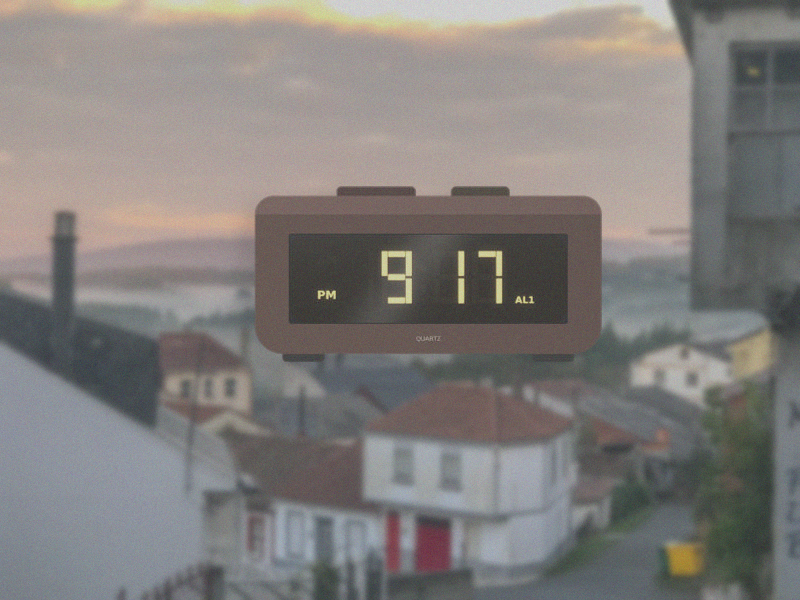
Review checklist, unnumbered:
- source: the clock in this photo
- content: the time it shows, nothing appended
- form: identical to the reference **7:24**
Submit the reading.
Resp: **9:17**
